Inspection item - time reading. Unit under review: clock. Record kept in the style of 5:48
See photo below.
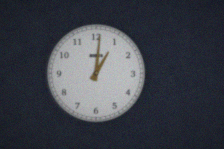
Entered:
1:01
